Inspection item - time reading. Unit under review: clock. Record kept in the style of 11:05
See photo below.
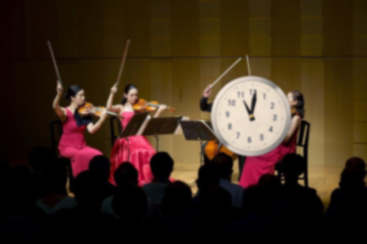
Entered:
11:01
